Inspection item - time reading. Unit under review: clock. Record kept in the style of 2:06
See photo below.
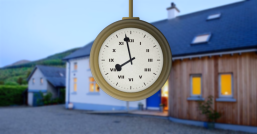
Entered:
7:58
